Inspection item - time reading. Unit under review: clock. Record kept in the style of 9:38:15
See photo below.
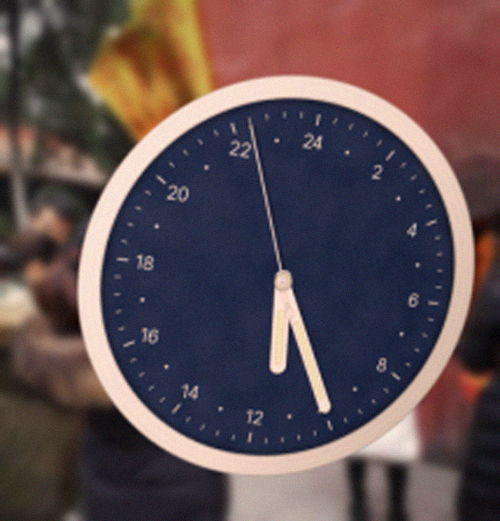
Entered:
11:24:56
